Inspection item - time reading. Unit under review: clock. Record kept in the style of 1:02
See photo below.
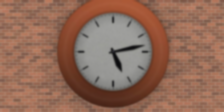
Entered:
5:13
